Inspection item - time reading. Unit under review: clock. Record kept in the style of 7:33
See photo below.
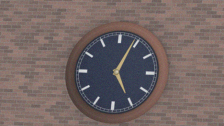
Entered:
5:04
